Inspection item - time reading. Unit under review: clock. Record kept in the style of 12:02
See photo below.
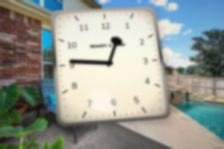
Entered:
12:46
